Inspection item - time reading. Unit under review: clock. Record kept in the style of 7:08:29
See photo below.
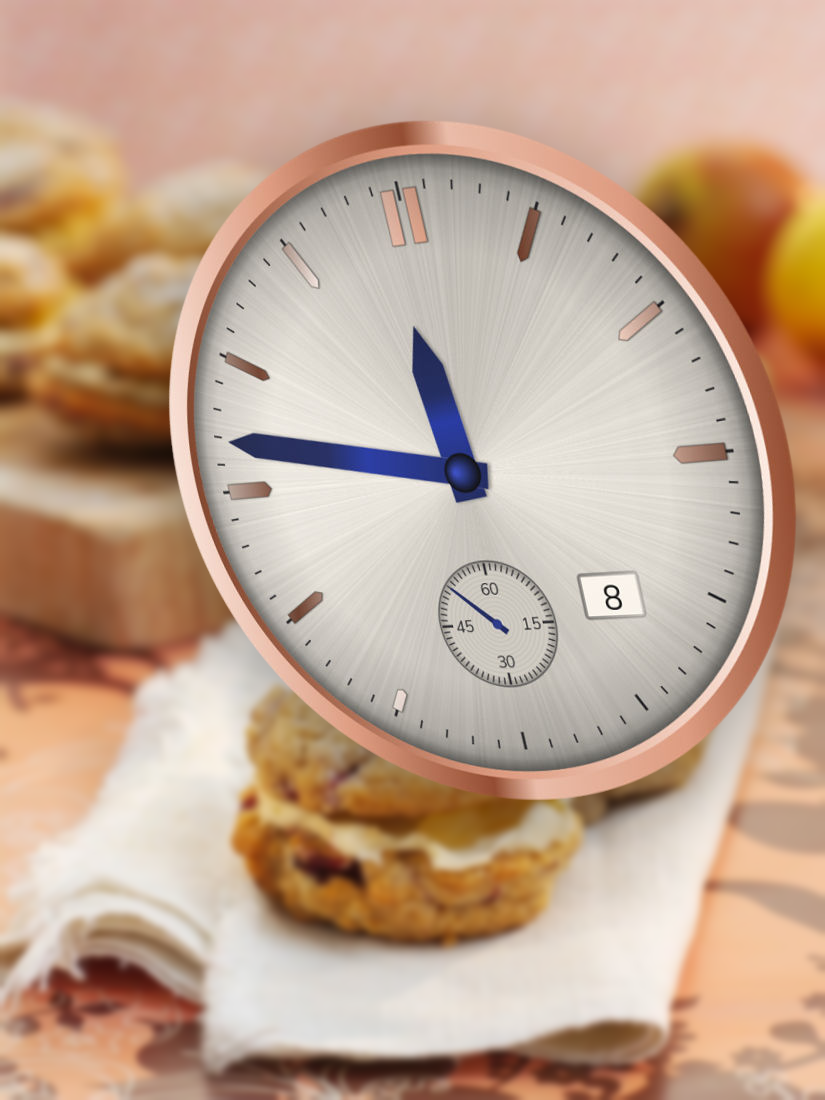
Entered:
11:46:52
